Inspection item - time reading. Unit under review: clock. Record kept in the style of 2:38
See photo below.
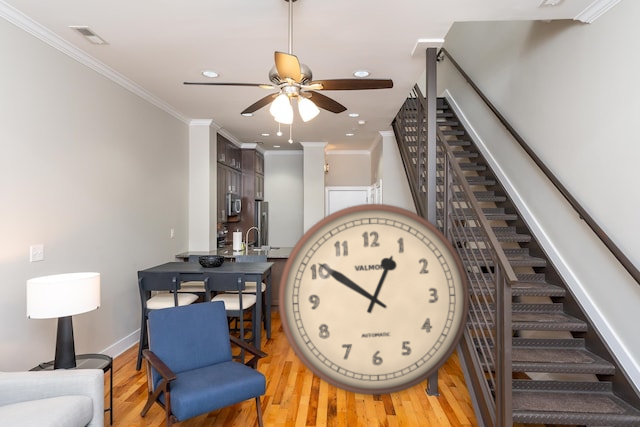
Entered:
12:51
